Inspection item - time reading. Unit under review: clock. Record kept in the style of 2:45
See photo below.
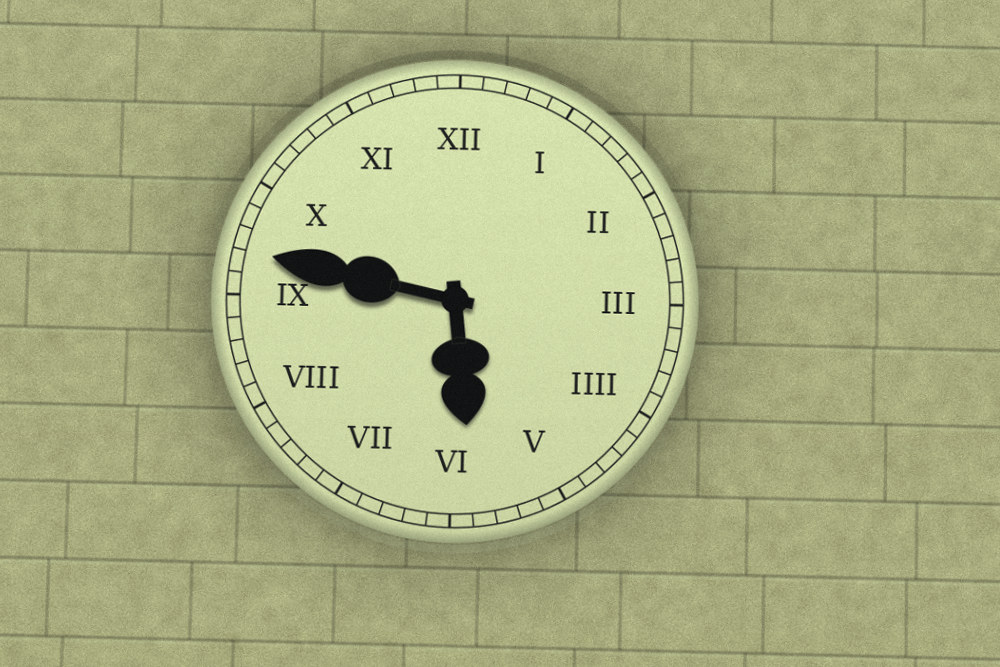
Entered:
5:47
